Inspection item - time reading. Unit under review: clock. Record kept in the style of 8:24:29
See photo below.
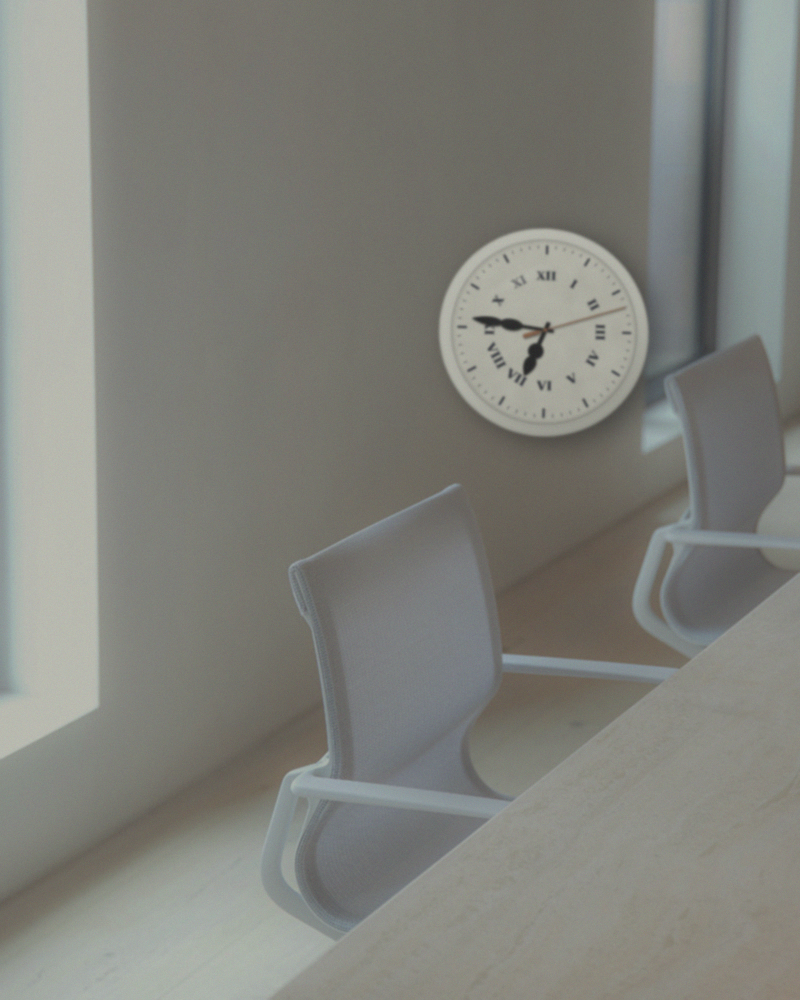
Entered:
6:46:12
